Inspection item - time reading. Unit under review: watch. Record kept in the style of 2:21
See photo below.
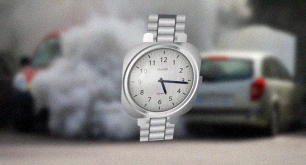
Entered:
5:16
